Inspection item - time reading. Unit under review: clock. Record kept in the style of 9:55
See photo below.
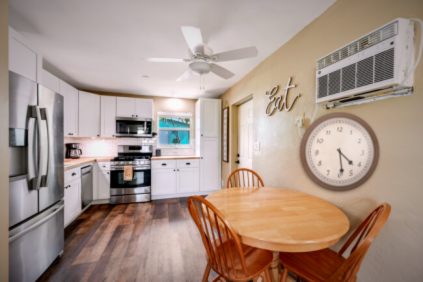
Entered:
4:29
